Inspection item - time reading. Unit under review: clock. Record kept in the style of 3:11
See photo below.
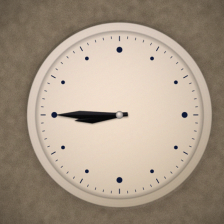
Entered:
8:45
